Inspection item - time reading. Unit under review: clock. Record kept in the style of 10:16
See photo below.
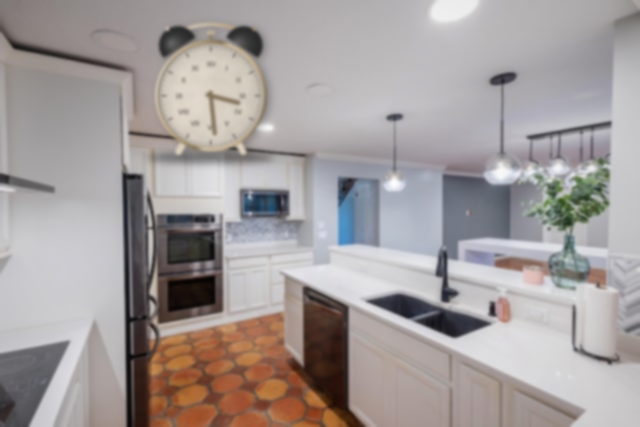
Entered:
3:29
